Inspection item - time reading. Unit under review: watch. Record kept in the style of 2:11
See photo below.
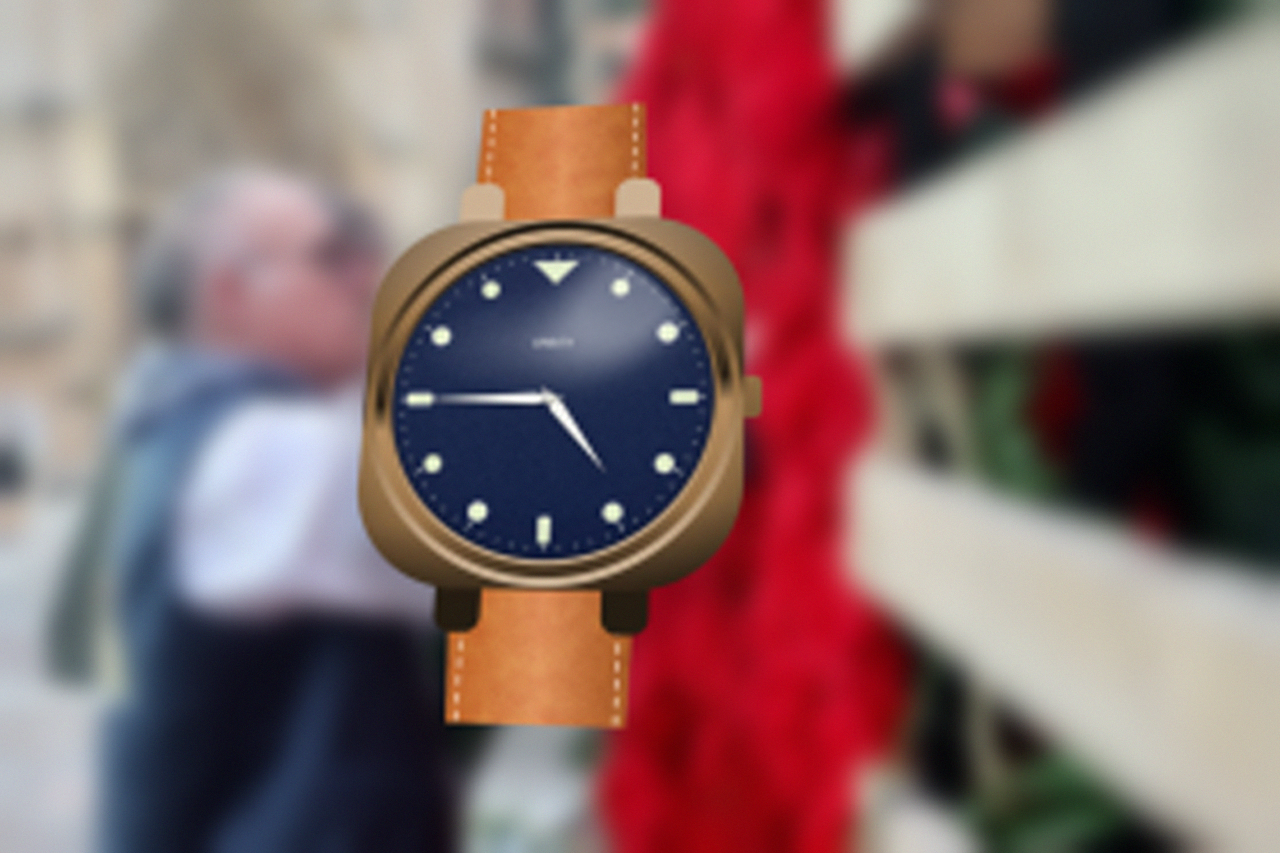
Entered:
4:45
